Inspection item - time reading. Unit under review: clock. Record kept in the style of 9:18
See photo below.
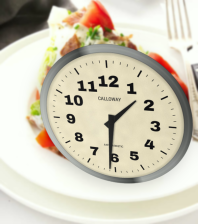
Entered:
1:31
